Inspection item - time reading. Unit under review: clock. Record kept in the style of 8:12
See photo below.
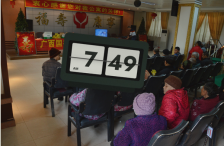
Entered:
7:49
